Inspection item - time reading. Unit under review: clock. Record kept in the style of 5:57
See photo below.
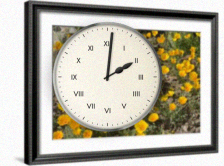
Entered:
2:01
